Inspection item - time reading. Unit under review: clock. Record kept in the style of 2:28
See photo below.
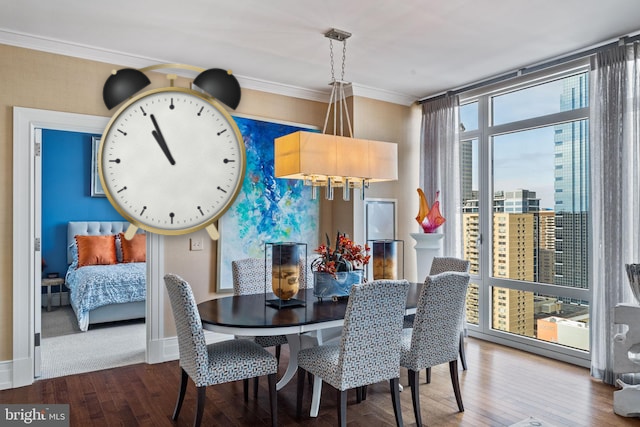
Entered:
10:56
